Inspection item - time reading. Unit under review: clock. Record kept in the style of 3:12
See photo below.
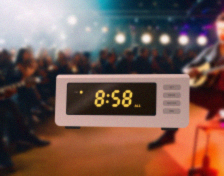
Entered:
8:58
